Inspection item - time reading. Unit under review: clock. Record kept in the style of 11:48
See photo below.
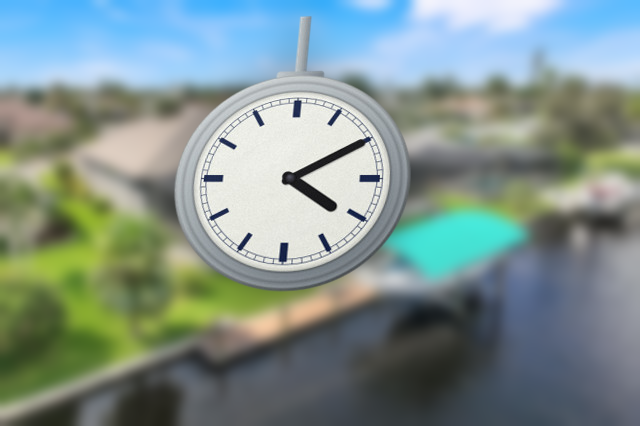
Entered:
4:10
